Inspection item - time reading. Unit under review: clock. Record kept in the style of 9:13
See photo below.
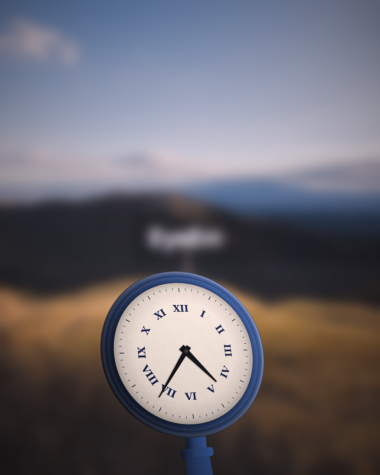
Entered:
4:36
